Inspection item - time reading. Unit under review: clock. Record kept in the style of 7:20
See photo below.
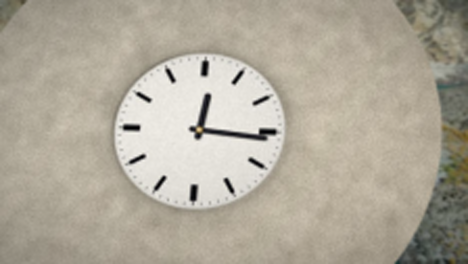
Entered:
12:16
